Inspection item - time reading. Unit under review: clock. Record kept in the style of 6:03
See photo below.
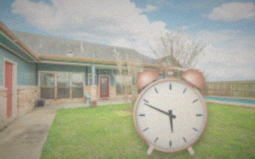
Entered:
5:49
